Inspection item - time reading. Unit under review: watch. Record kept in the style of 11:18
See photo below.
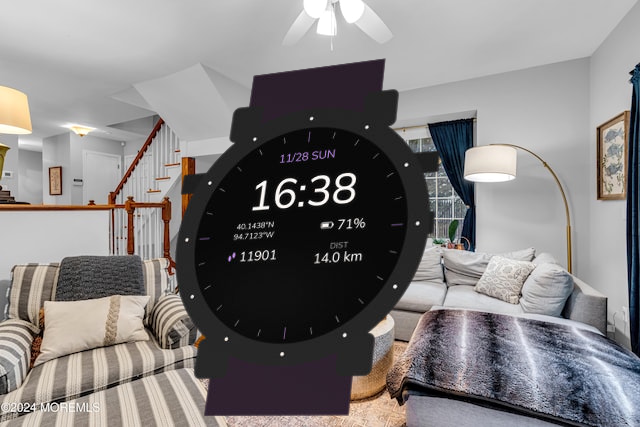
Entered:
16:38
